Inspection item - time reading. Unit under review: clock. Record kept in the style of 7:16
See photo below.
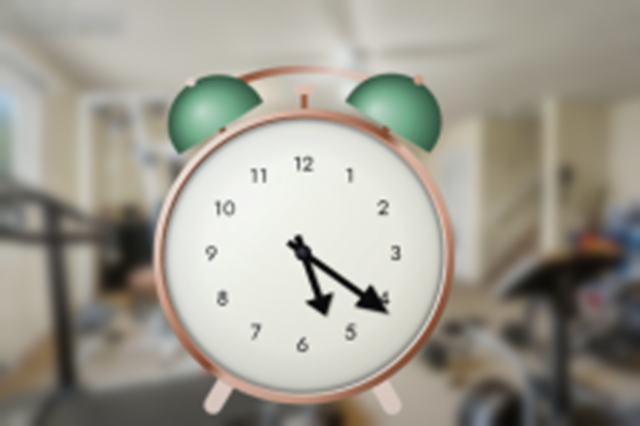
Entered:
5:21
